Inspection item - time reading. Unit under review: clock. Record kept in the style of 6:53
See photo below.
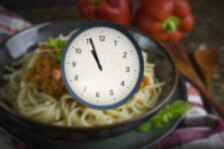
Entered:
10:56
